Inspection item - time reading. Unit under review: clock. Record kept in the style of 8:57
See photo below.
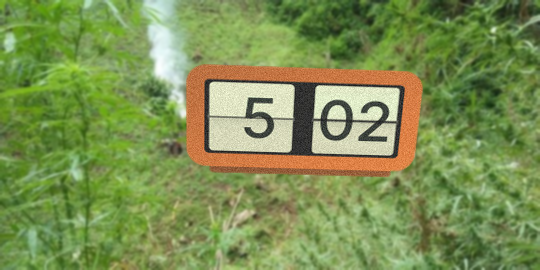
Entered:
5:02
